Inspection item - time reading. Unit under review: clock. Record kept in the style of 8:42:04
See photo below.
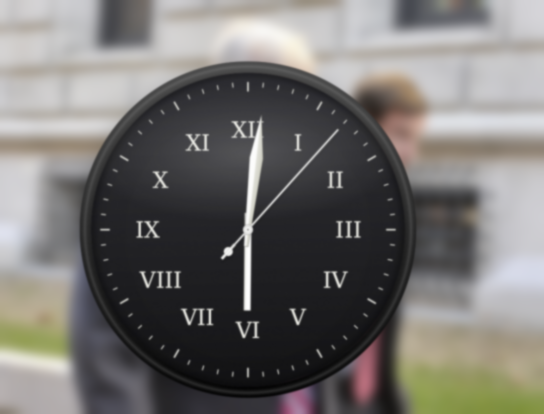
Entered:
6:01:07
